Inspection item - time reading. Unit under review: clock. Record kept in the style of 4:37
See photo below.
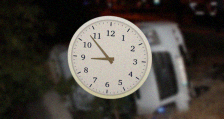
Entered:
8:53
